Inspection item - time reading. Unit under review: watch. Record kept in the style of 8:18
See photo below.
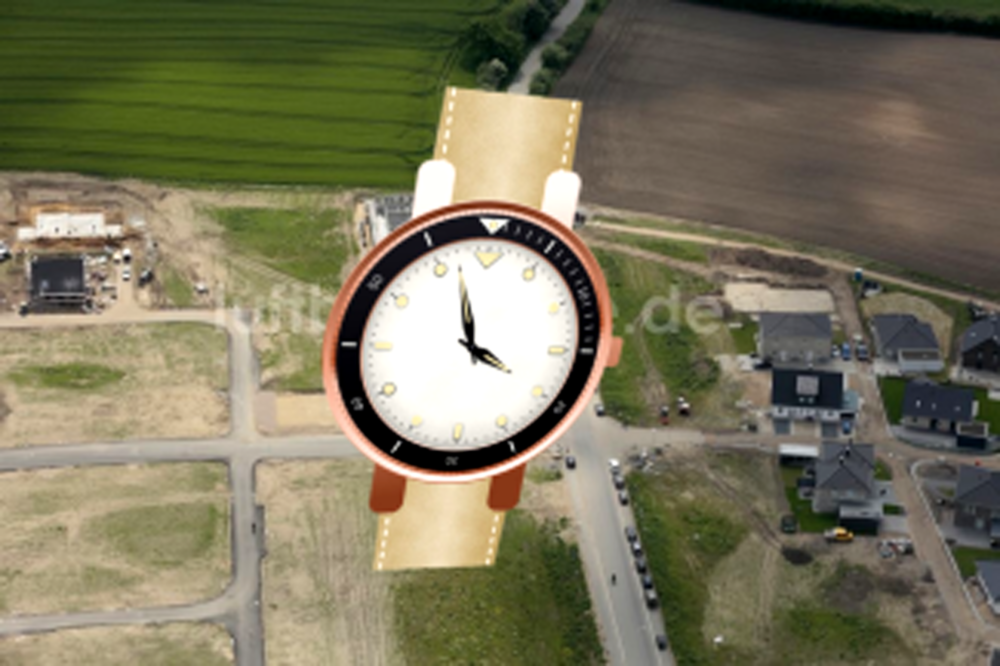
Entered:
3:57
